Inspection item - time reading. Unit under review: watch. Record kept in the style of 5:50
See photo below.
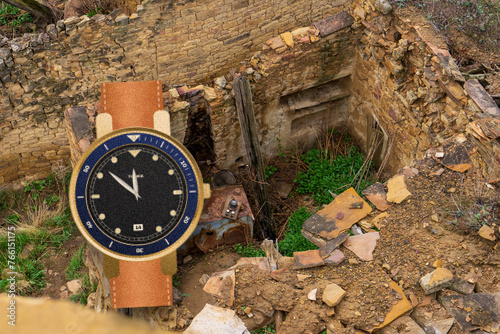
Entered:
11:52
